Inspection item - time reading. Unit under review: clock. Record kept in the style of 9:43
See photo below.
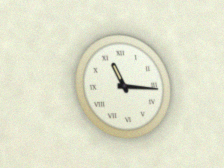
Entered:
11:16
